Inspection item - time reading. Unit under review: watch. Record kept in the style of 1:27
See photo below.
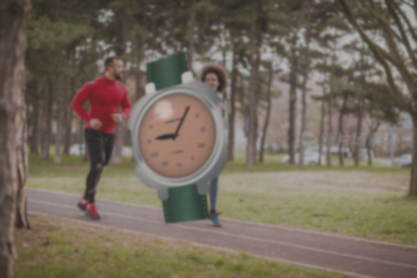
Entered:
9:06
